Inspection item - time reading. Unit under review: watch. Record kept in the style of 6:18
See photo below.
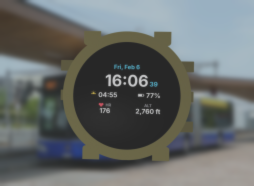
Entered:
16:06
